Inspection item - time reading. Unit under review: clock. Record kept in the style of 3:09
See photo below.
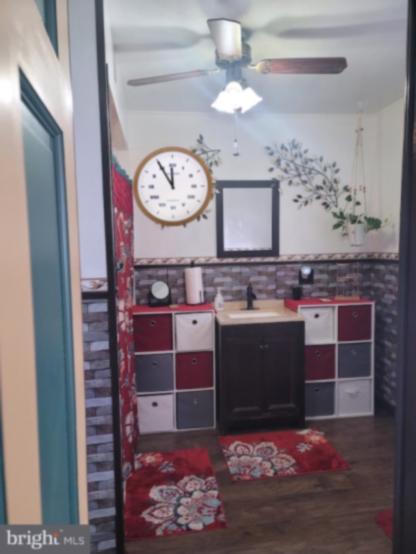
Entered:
11:55
